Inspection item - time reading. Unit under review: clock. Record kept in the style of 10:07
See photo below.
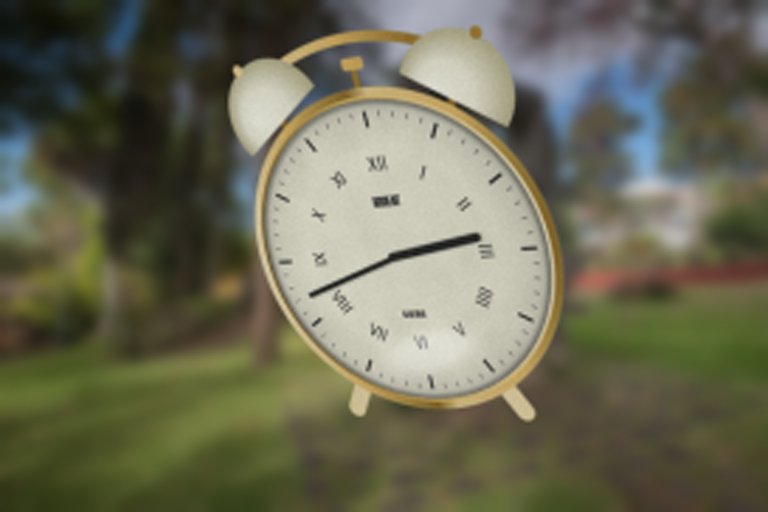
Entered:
2:42
